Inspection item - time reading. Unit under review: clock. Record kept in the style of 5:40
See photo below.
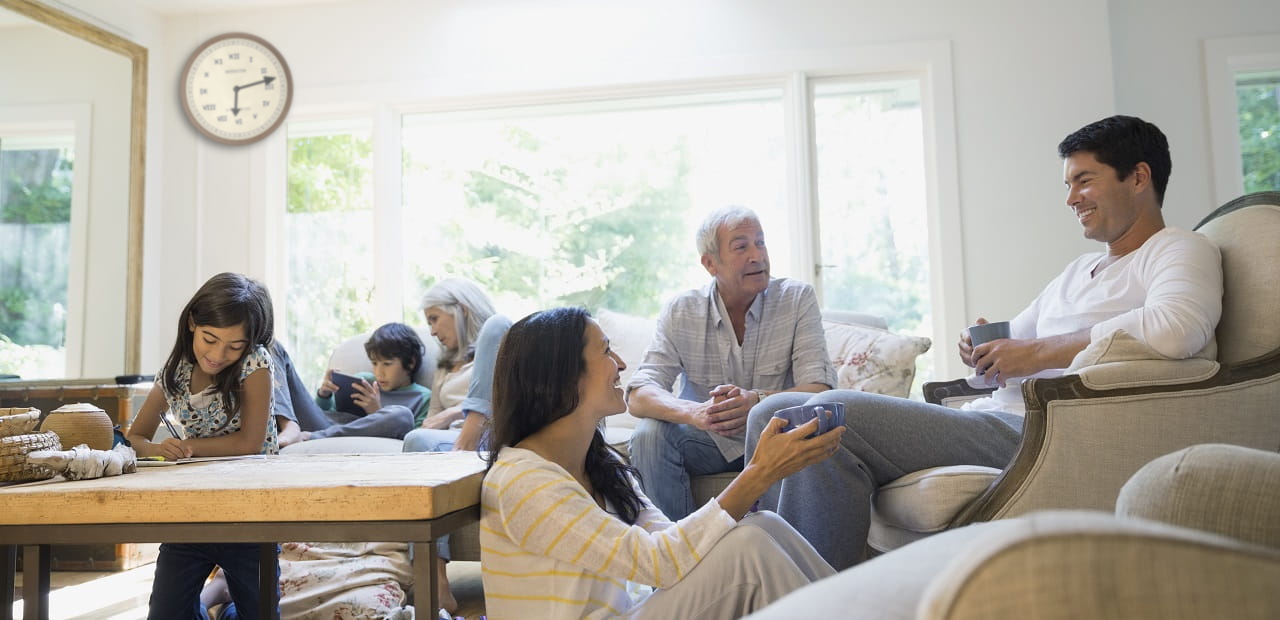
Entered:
6:13
